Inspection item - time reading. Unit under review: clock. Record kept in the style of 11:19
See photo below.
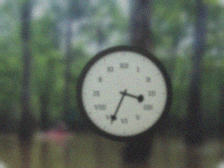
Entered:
3:34
